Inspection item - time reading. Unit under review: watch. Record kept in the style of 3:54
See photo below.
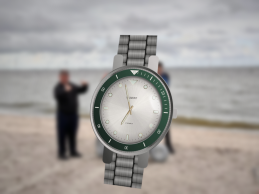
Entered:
6:57
